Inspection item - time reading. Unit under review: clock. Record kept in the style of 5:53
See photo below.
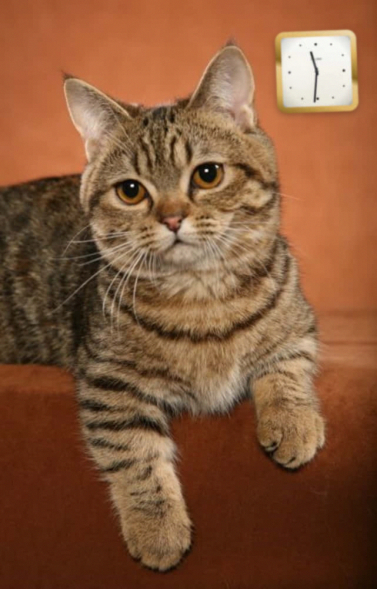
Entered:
11:31
